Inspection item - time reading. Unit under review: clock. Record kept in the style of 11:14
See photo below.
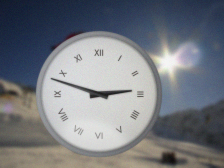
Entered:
2:48
